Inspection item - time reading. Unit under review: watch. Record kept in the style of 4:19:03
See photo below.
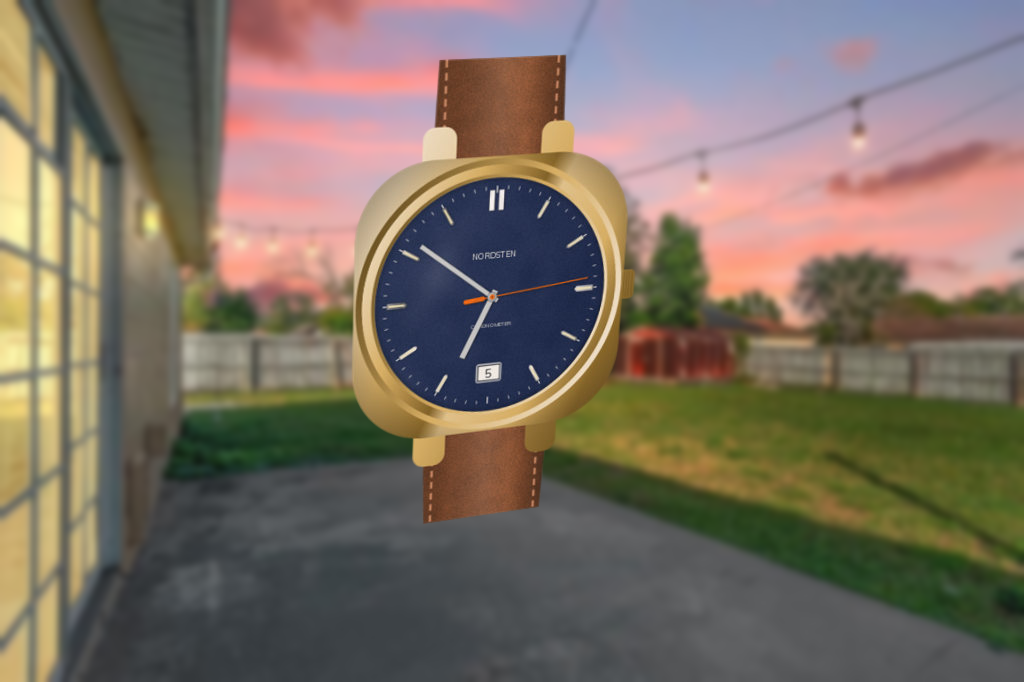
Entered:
6:51:14
